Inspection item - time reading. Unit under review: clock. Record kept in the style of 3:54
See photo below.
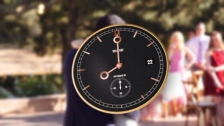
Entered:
8:00
